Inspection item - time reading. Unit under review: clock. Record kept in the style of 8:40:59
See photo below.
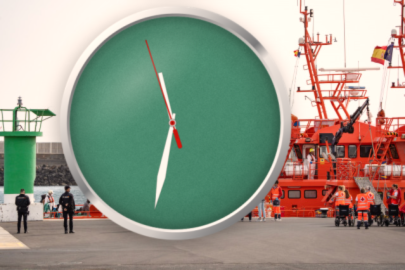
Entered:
11:31:57
